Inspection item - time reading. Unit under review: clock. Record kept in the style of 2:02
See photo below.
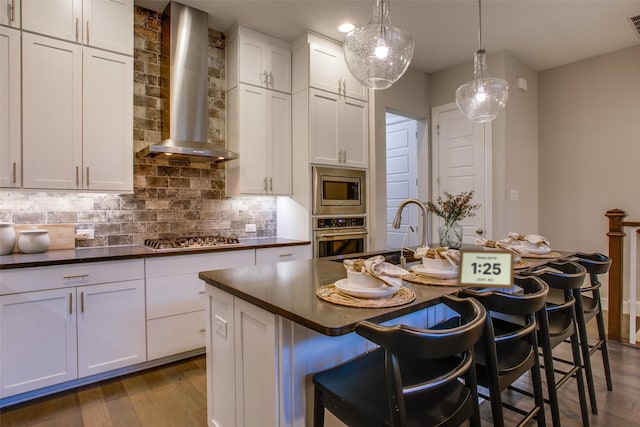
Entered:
1:25
